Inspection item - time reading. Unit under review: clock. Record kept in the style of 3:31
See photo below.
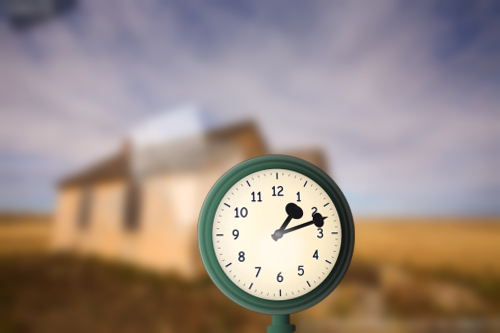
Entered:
1:12
